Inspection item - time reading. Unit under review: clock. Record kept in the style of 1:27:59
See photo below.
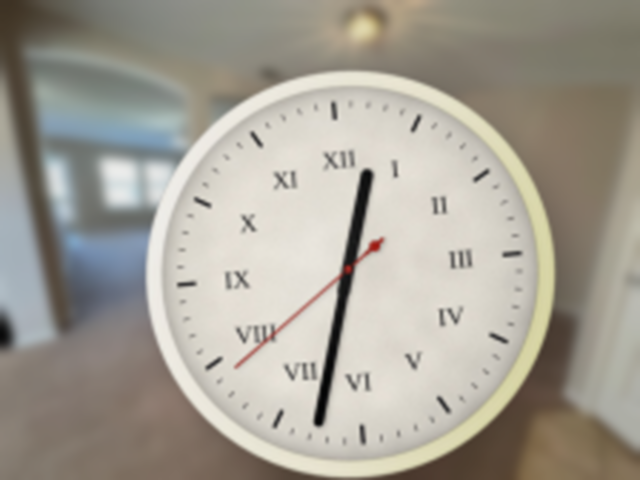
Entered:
12:32:39
